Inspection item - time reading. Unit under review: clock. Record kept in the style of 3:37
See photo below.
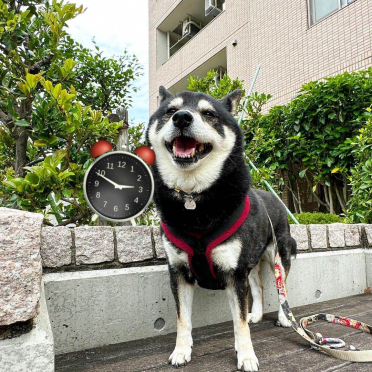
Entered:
2:49
